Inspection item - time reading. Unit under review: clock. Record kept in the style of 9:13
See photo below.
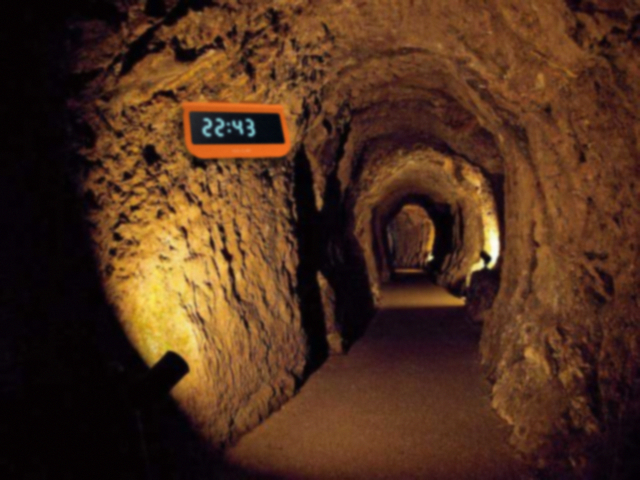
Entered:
22:43
